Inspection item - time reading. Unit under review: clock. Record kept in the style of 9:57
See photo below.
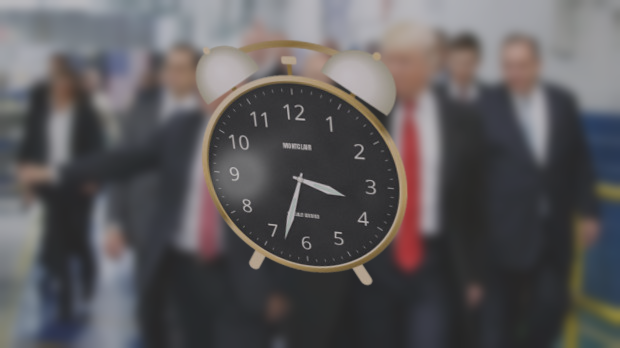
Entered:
3:33
